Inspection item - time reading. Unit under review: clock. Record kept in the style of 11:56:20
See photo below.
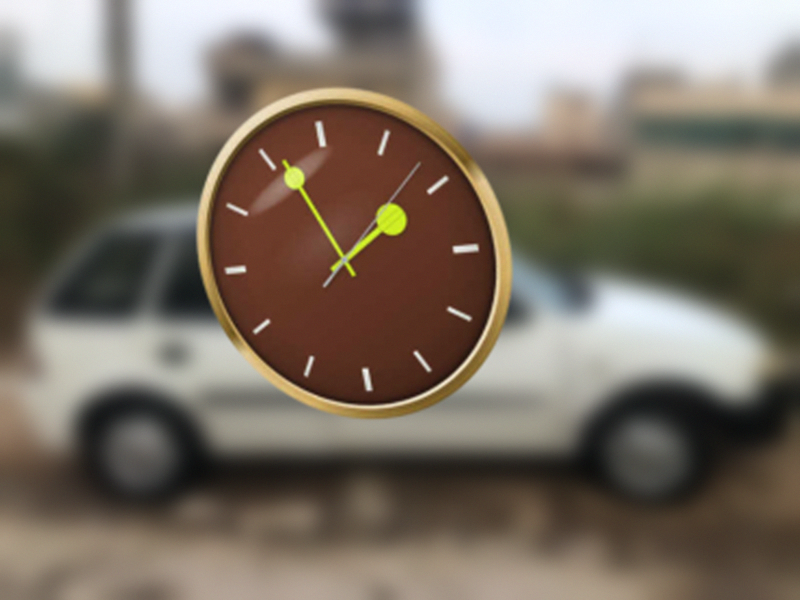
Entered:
1:56:08
